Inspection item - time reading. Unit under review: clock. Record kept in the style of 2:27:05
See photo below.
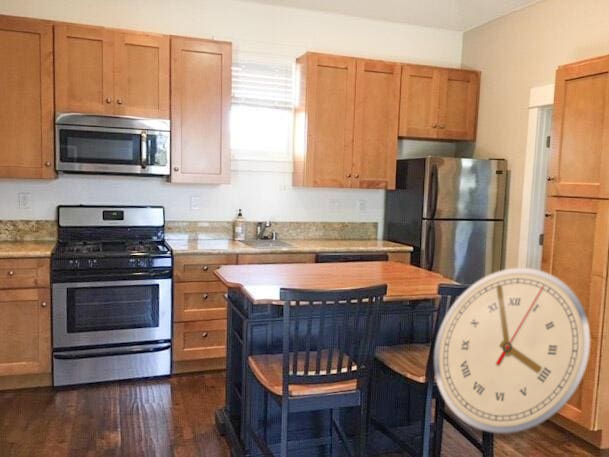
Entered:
3:57:04
